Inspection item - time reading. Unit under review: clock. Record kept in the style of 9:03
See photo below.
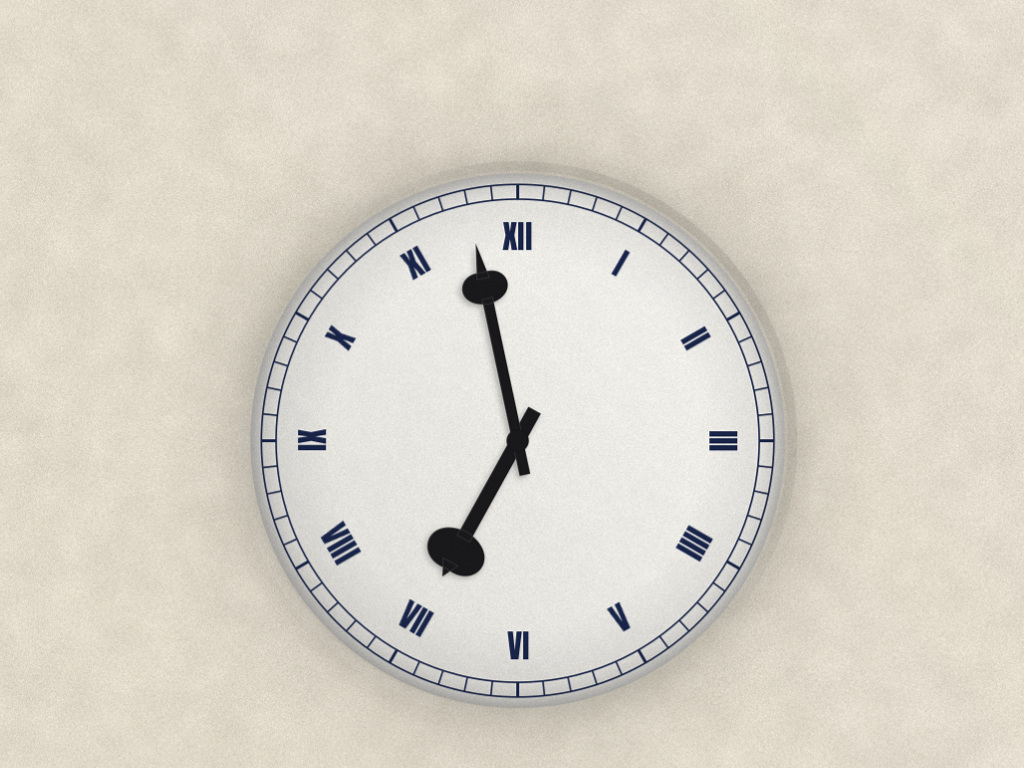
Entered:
6:58
